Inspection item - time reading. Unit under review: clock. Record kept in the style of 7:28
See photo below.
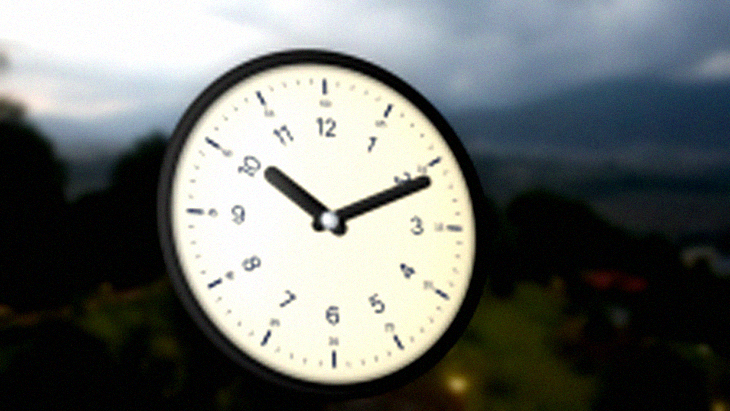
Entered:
10:11
